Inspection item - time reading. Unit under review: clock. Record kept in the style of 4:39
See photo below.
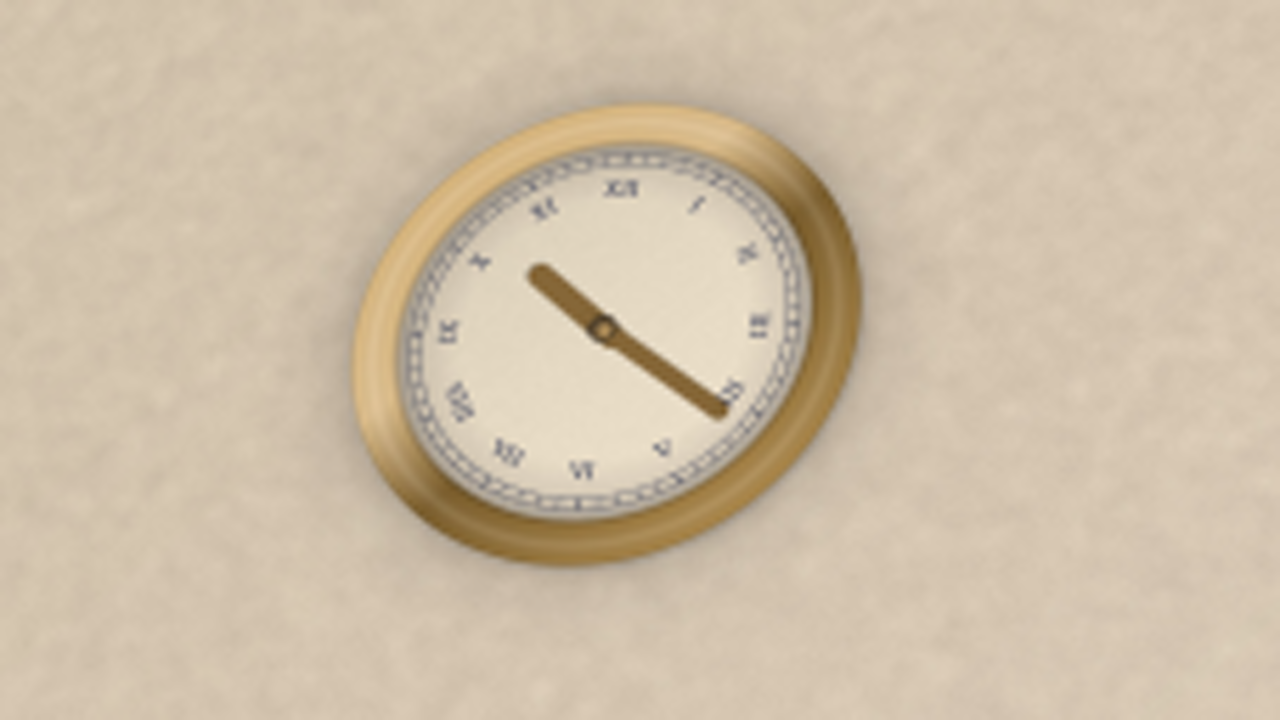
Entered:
10:21
